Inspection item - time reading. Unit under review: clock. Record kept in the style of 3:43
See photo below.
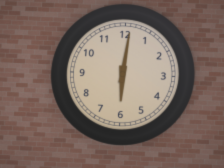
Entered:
6:01
